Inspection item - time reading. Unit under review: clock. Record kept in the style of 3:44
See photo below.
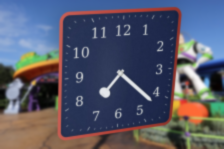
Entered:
7:22
